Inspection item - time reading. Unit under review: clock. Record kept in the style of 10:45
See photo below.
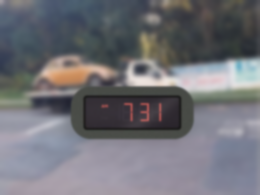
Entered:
7:31
